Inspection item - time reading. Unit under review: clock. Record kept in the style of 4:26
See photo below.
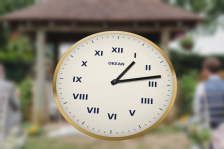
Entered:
1:13
